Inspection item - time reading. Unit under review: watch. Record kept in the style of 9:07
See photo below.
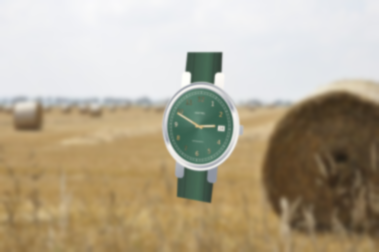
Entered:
2:49
